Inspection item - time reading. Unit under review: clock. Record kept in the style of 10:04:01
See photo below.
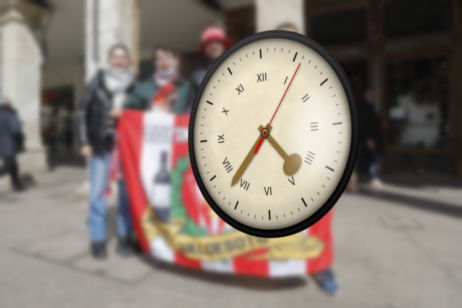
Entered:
4:37:06
